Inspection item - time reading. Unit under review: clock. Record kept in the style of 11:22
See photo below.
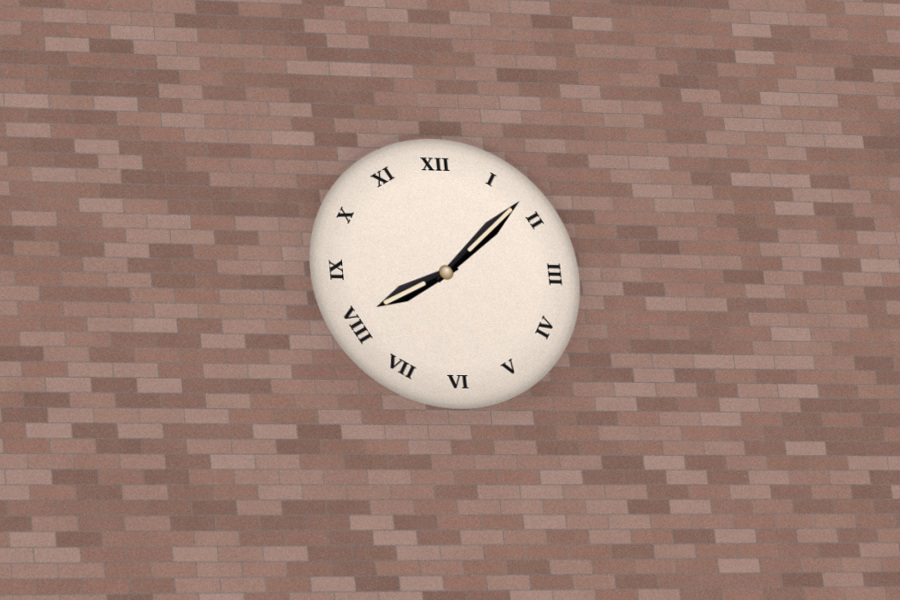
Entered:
8:08
